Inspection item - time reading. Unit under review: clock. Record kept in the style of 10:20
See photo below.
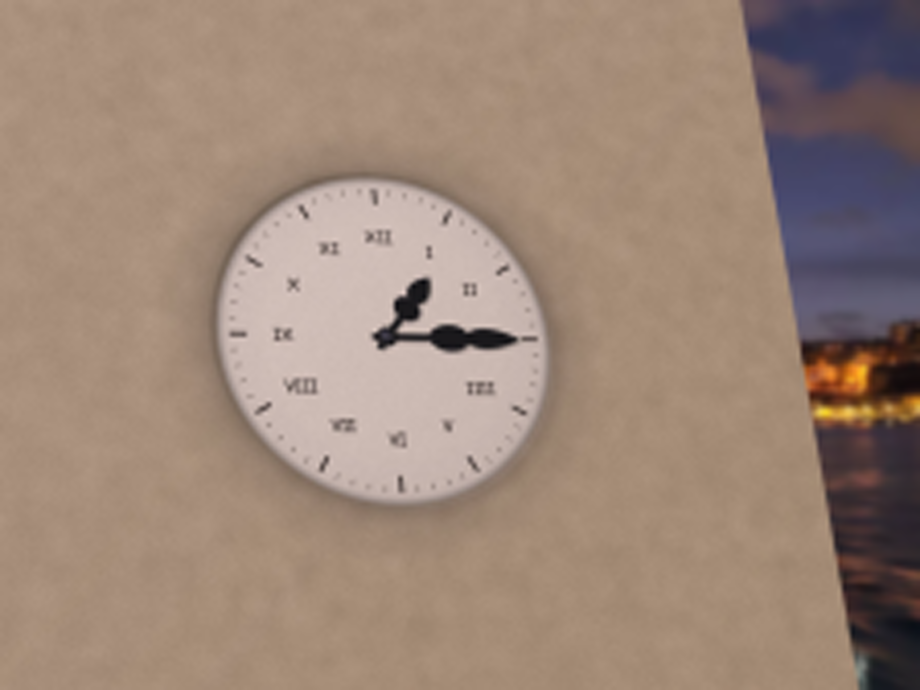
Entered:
1:15
